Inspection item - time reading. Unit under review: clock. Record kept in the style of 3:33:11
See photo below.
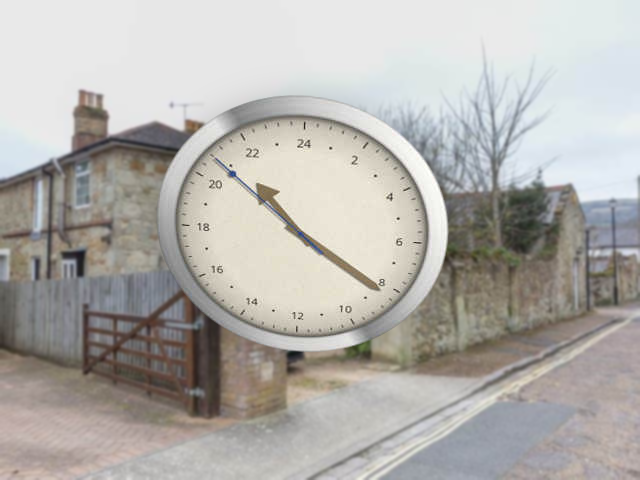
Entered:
21:20:52
